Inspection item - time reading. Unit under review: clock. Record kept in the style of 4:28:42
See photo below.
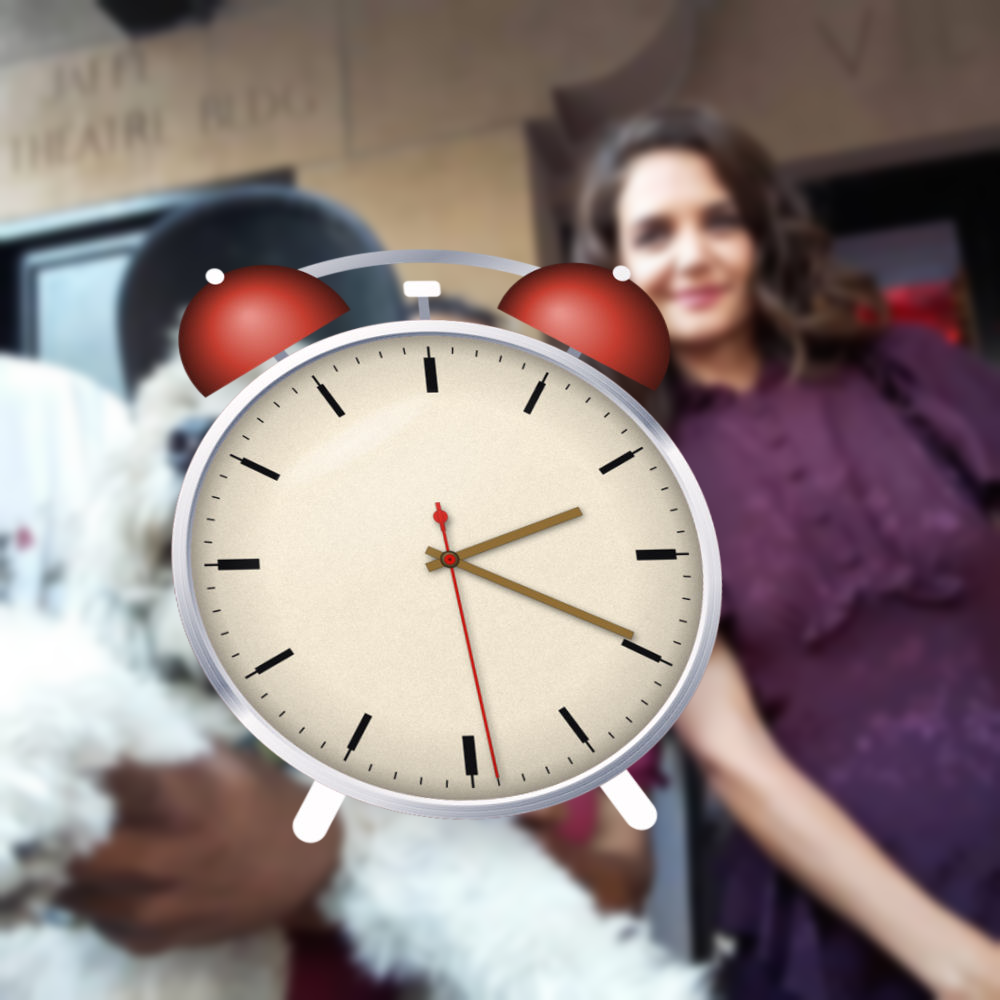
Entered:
2:19:29
